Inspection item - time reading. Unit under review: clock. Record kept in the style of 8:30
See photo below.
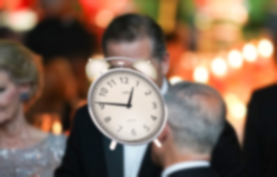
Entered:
12:46
